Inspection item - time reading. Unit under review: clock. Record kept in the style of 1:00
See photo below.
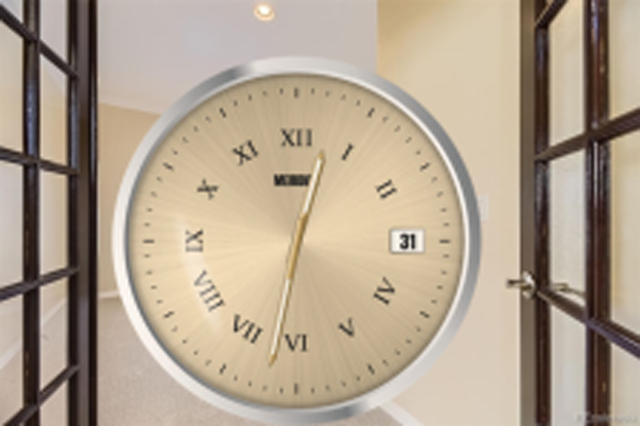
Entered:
12:32
